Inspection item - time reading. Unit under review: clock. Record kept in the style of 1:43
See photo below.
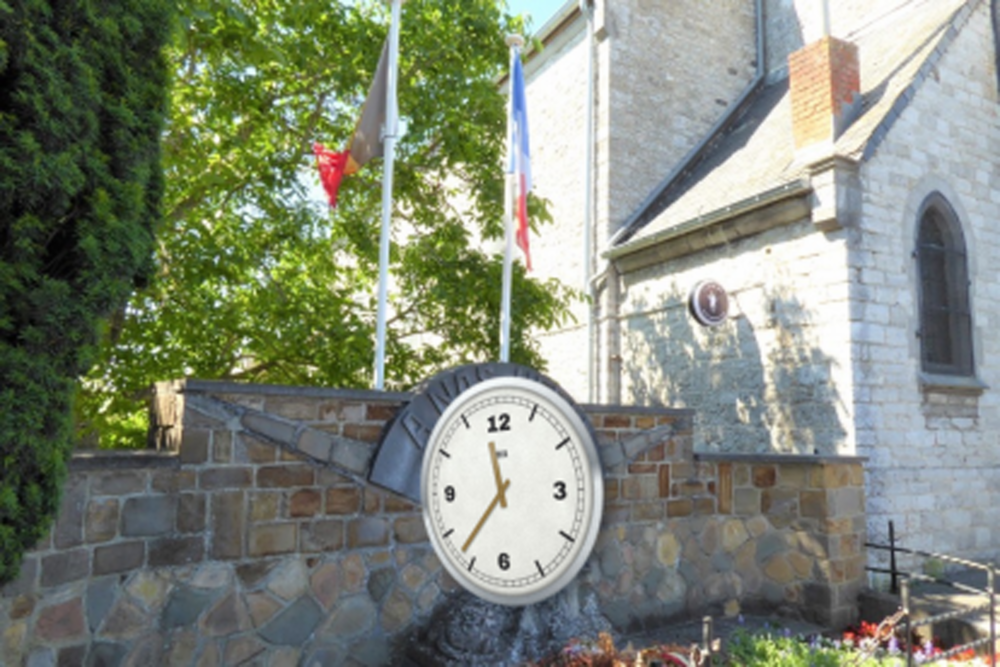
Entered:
11:37
